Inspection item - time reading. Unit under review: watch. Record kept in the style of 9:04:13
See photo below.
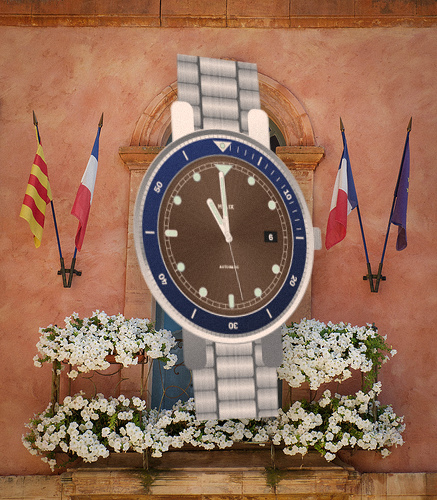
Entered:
10:59:28
